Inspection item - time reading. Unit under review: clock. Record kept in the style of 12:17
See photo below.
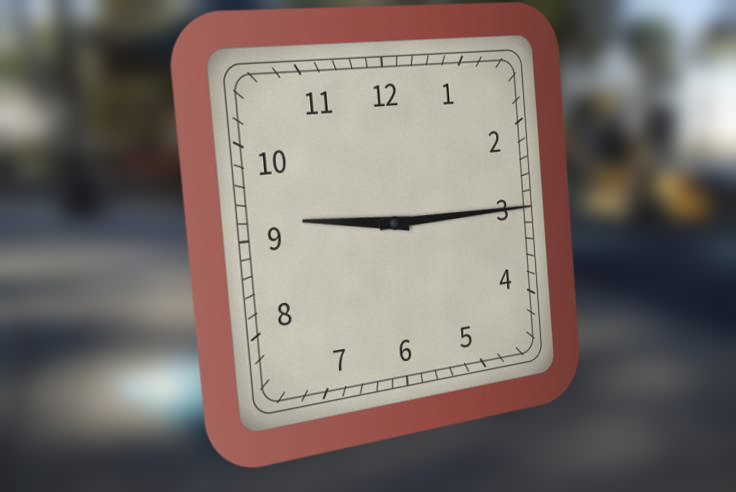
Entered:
9:15
